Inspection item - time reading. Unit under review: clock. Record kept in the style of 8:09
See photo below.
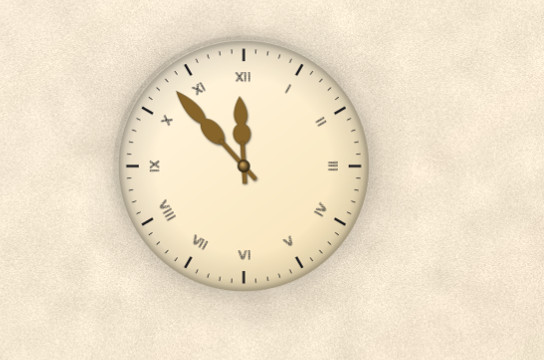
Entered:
11:53
